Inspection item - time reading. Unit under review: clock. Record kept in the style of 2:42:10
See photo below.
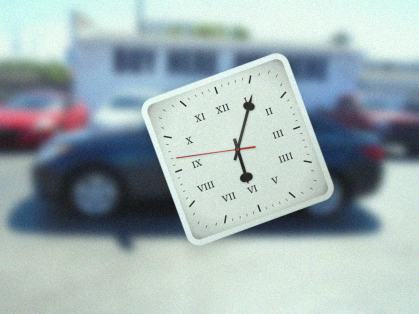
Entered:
6:05:47
